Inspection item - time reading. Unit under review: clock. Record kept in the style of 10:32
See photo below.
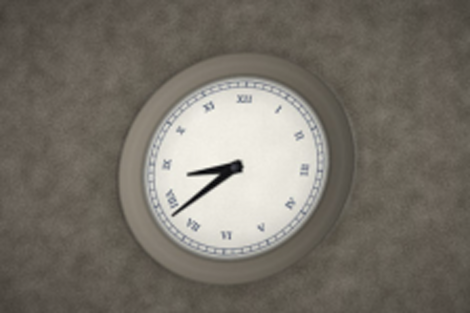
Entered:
8:38
